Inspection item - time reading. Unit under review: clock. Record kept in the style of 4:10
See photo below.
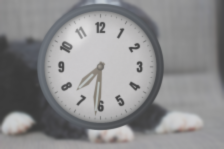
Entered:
7:31
